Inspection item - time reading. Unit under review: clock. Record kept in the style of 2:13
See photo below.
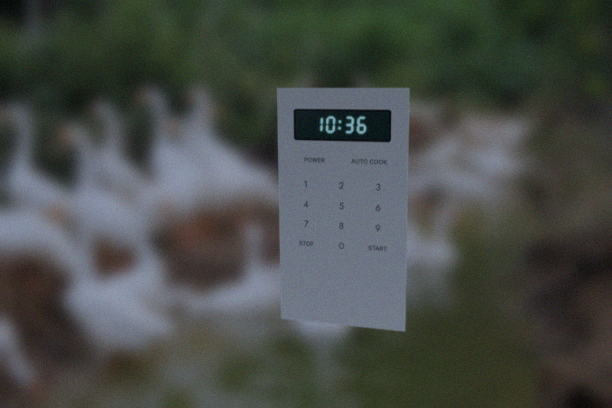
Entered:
10:36
